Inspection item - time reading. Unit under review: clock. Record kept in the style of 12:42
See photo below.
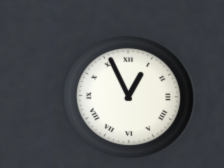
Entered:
12:56
